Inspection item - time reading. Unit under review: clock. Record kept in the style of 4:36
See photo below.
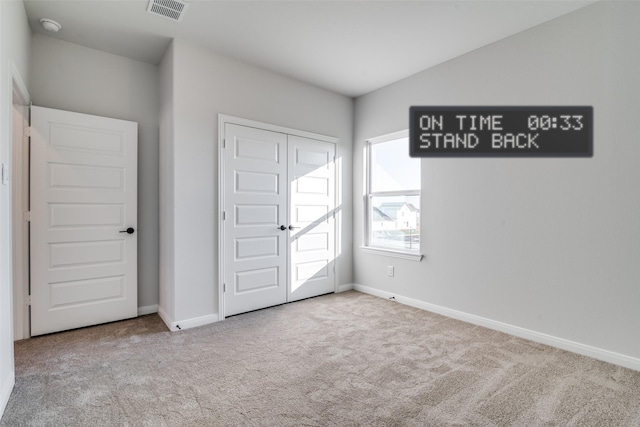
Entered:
0:33
